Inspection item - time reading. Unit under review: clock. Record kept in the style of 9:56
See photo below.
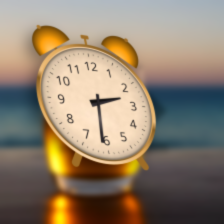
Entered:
2:31
